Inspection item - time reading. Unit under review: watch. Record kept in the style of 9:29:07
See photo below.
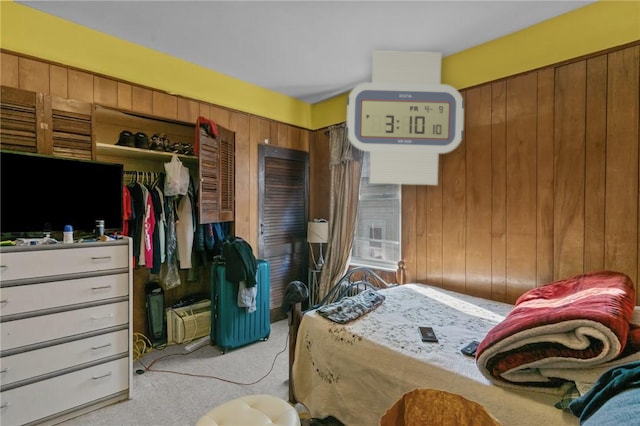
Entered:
3:10:10
